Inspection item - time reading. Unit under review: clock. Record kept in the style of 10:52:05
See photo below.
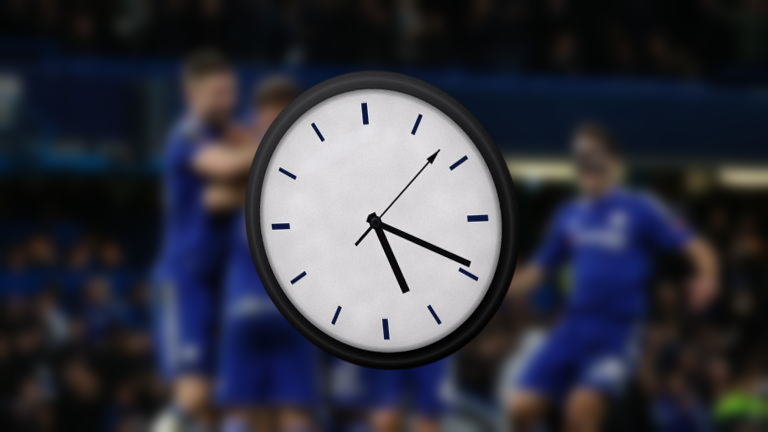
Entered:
5:19:08
